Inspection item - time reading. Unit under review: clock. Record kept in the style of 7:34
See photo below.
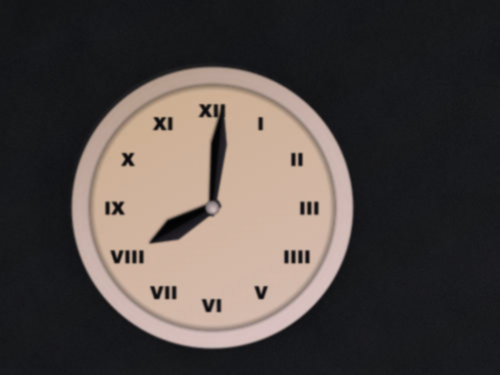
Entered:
8:01
